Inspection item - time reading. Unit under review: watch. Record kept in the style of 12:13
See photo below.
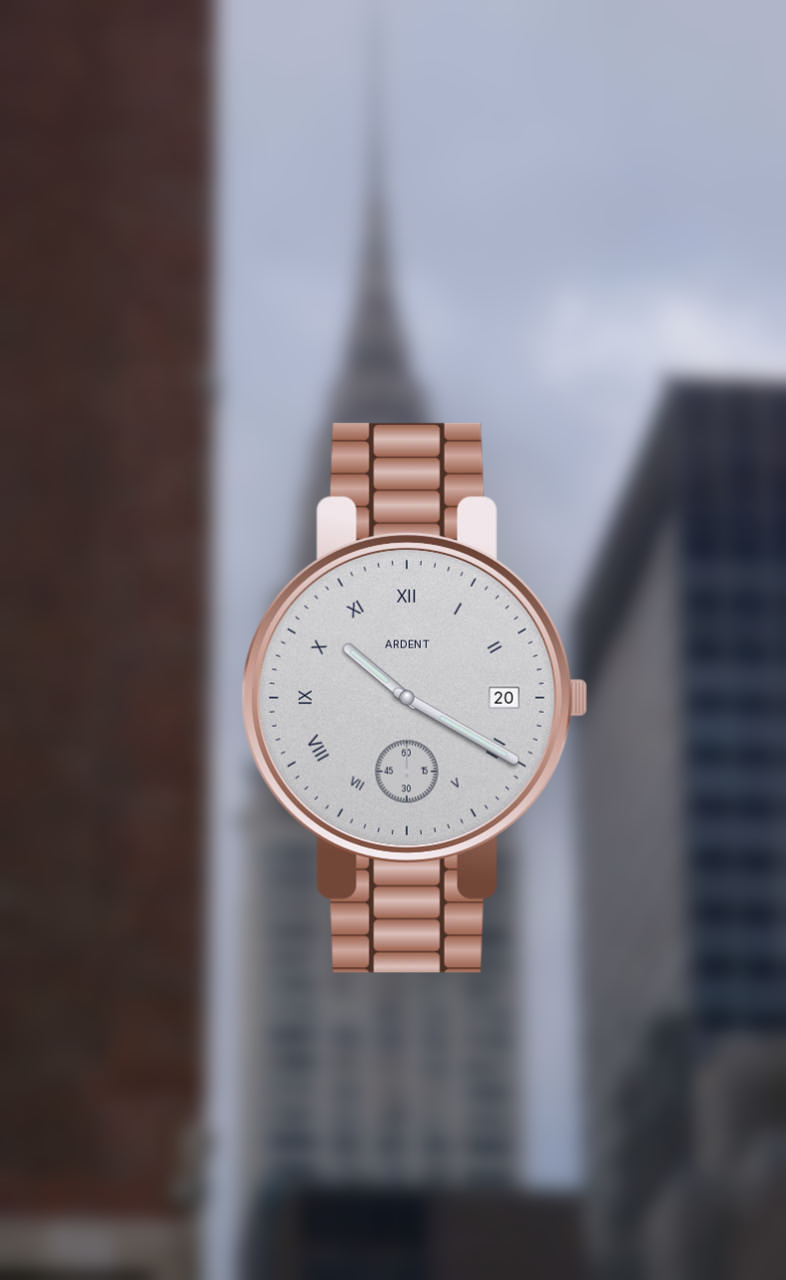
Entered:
10:20
